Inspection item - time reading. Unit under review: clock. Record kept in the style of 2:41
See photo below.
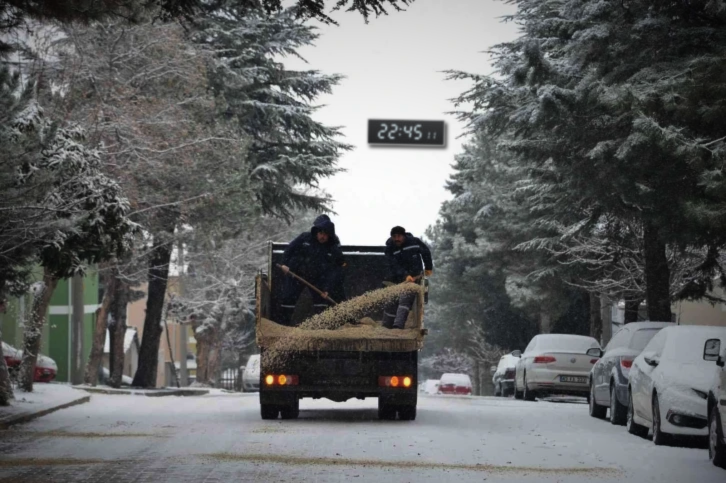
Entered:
22:45
